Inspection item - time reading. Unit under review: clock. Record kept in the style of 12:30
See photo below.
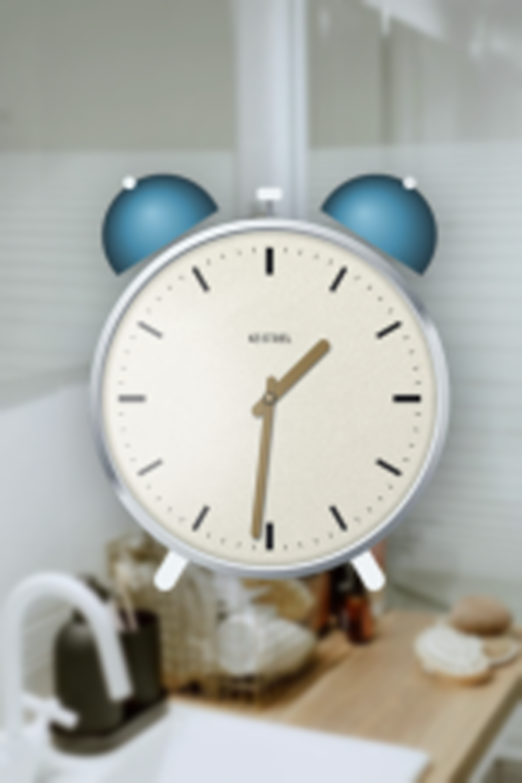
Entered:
1:31
